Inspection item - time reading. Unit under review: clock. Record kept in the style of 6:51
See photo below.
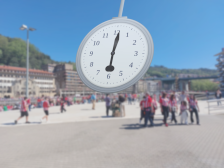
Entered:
6:01
